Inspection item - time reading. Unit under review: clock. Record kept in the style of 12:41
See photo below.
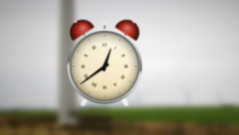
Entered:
12:39
